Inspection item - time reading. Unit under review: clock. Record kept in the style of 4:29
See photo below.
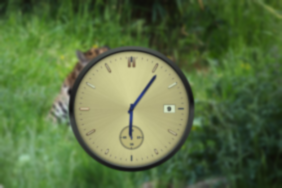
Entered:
6:06
